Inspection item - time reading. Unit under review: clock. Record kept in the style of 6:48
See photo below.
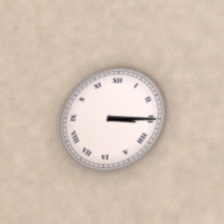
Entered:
3:15
